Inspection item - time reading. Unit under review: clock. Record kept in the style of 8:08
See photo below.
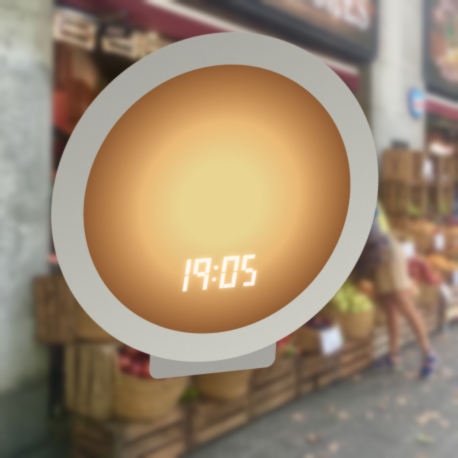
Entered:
19:05
